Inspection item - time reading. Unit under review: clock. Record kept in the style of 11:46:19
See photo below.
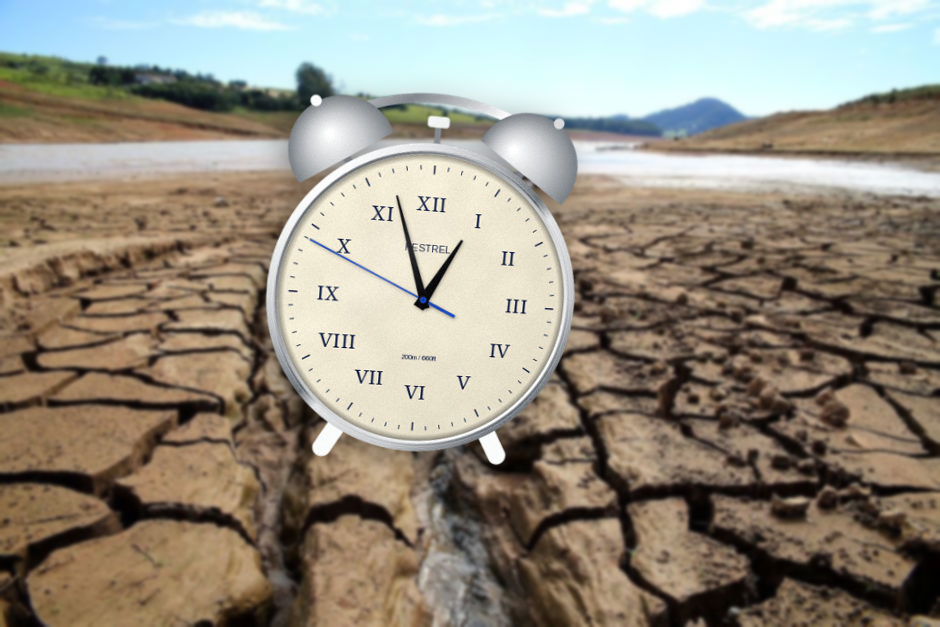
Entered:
12:56:49
